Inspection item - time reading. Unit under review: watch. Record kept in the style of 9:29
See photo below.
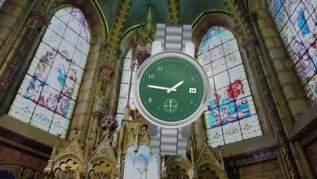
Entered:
1:46
